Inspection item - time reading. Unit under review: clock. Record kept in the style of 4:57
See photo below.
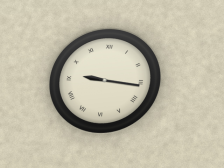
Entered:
9:16
